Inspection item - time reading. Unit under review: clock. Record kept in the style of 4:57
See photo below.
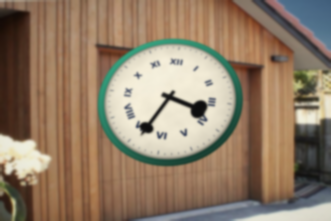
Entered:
3:34
